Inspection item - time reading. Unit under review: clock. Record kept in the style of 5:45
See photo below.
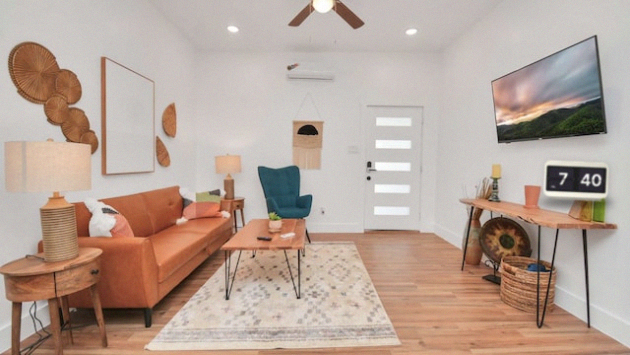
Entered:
7:40
